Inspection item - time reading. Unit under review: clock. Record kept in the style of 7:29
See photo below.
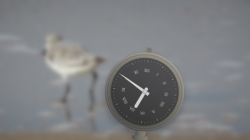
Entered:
6:50
